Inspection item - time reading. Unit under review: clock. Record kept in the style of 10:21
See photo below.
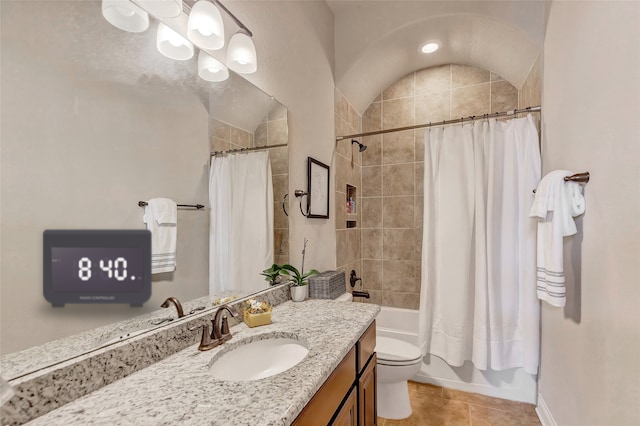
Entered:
8:40
